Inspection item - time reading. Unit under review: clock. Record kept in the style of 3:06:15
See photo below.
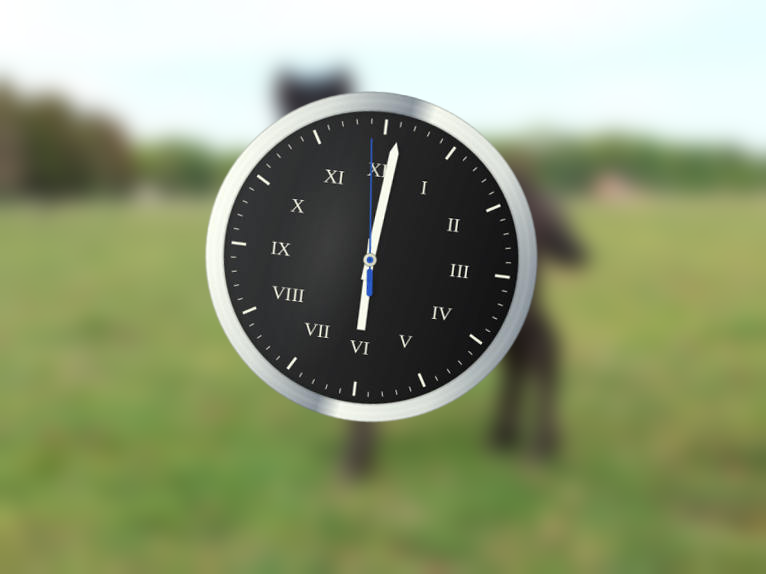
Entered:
6:00:59
